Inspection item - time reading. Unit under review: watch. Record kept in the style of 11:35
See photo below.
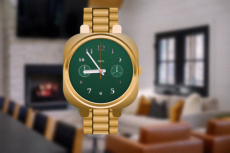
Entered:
8:54
